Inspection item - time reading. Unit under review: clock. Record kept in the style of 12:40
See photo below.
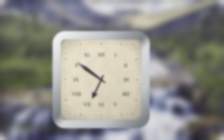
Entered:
6:51
